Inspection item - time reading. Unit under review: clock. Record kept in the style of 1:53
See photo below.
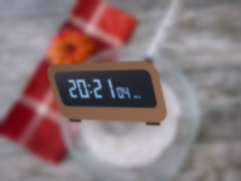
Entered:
20:21
